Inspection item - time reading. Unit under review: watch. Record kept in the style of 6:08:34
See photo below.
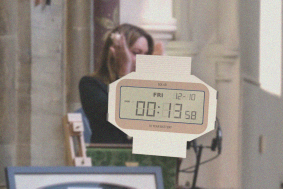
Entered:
0:13:58
